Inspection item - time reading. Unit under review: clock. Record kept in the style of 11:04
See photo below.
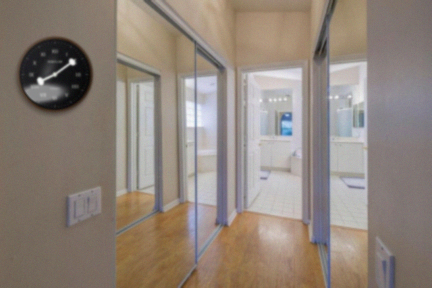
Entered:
8:09
